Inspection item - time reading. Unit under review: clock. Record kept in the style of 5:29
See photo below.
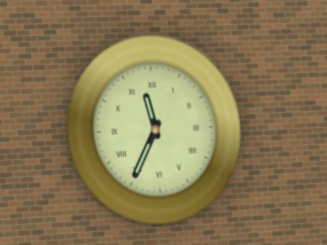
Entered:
11:35
